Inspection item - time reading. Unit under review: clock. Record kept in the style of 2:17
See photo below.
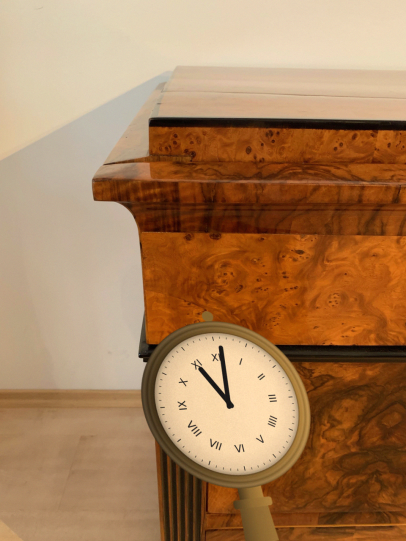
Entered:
11:01
